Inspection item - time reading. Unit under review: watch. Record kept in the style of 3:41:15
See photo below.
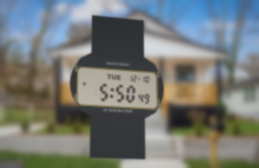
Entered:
5:50:49
